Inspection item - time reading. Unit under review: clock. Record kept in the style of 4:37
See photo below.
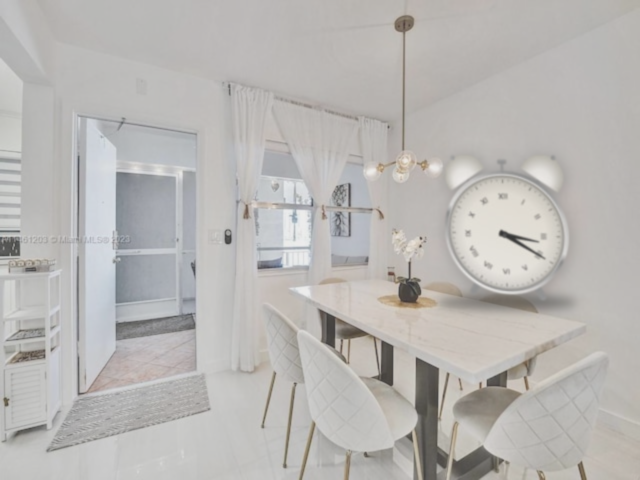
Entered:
3:20
